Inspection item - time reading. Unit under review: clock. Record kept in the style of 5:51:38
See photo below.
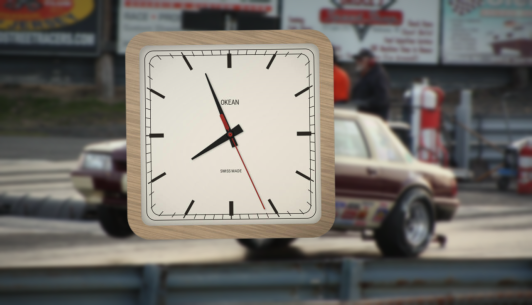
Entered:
7:56:26
